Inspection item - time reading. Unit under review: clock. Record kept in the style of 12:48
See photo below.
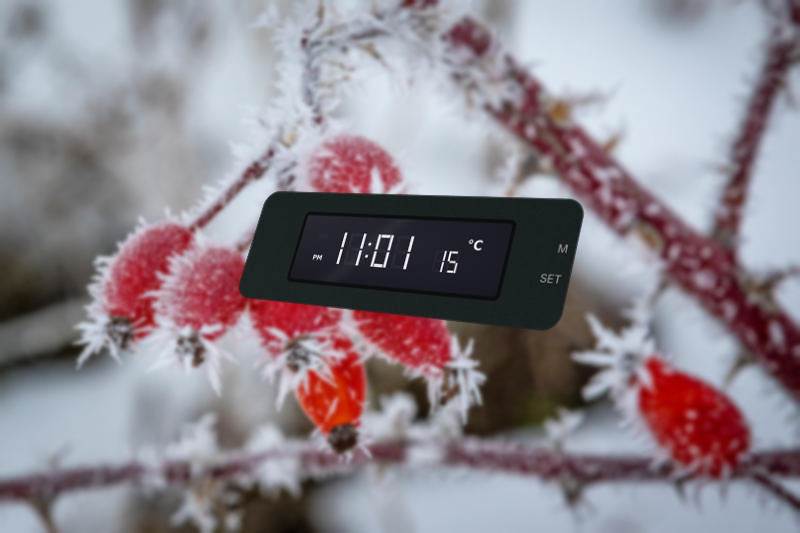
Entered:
11:01
